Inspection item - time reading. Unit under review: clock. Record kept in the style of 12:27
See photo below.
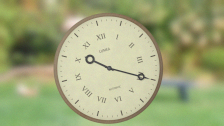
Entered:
10:20
